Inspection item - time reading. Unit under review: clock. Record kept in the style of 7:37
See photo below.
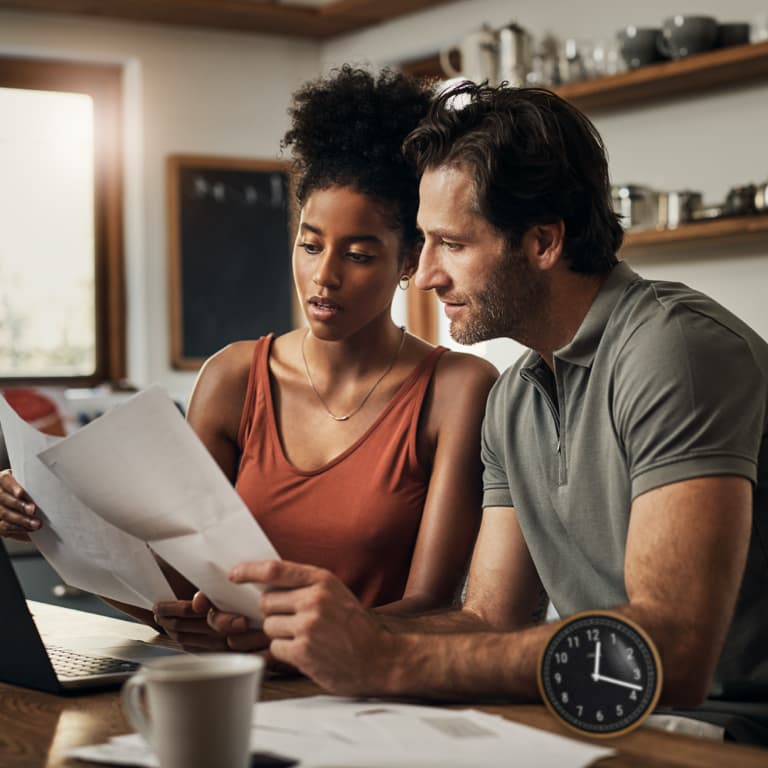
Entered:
12:18
